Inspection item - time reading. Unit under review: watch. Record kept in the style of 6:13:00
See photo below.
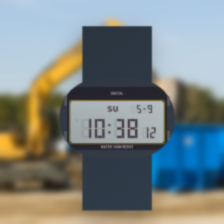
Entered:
10:38:12
